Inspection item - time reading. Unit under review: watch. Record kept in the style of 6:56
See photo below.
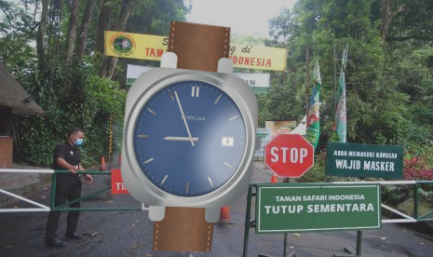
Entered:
8:56
